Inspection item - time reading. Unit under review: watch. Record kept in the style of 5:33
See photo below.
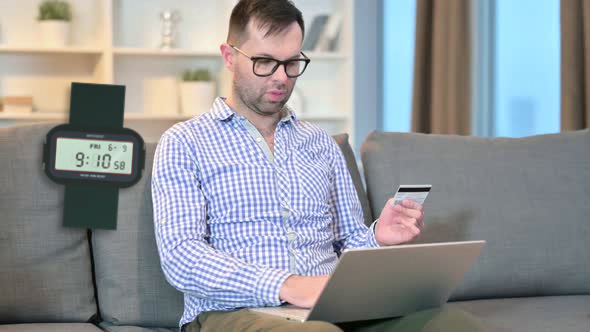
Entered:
9:10
